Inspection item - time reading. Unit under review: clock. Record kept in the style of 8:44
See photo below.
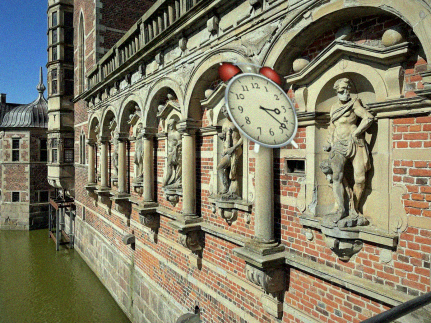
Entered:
3:23
